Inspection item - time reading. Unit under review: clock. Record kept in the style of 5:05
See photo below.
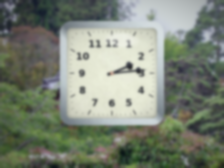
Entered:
2:14
